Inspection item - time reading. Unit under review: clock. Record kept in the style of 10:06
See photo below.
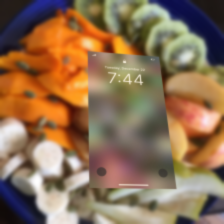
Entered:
7:44
